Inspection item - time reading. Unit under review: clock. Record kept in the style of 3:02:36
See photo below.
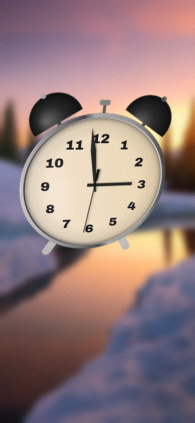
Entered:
2:58:31
